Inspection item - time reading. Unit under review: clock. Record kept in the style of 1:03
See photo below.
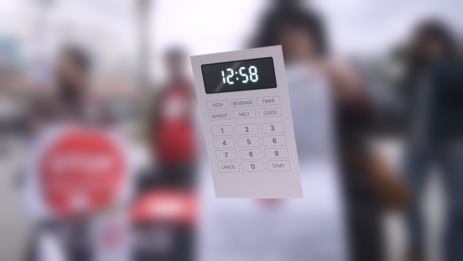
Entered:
12:58
